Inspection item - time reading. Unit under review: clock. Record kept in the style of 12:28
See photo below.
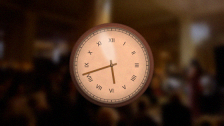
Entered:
5:42
